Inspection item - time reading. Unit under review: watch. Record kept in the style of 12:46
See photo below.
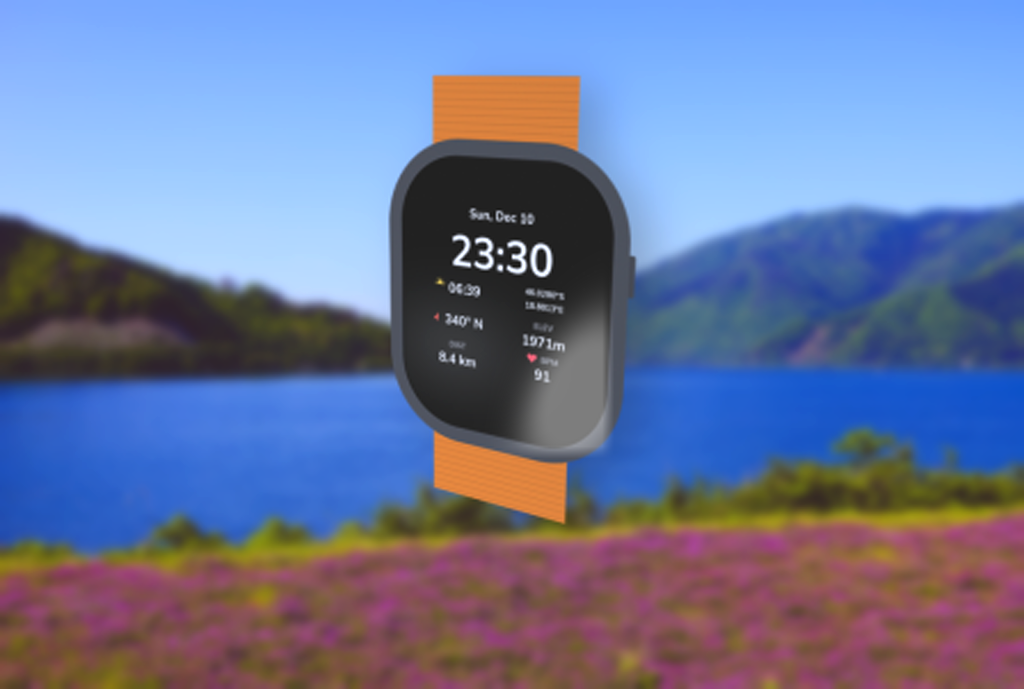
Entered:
23:30
